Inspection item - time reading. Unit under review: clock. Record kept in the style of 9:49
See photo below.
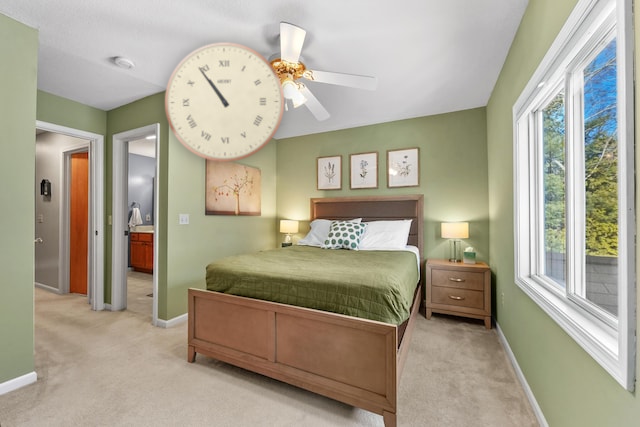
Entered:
10:54
